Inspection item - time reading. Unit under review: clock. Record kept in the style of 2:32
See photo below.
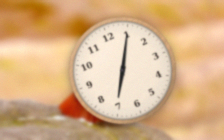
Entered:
7:05
